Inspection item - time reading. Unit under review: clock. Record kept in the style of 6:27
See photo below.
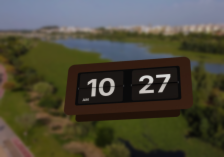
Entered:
10:27
